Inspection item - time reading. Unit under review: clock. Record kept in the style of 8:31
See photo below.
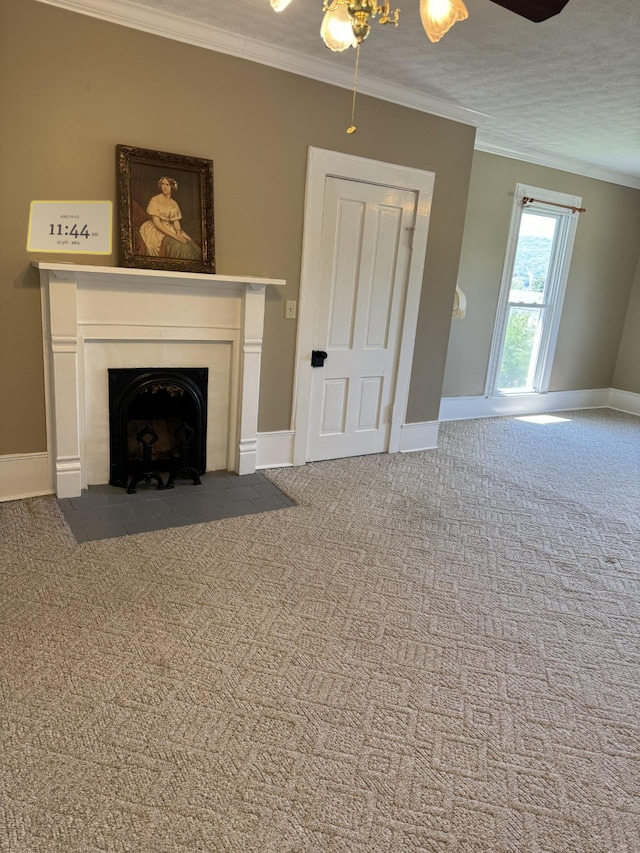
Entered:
11:44
